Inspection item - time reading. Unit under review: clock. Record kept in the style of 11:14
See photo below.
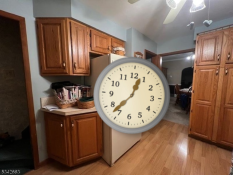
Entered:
12:37
